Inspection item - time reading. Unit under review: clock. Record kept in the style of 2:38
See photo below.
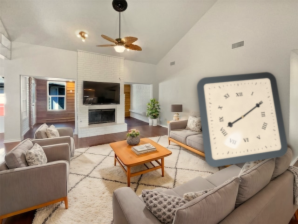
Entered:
8:10
